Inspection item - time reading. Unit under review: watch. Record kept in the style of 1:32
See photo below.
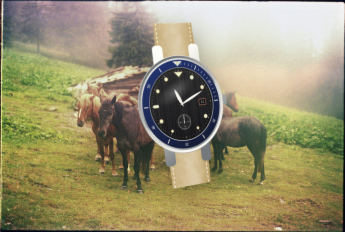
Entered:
11:11
